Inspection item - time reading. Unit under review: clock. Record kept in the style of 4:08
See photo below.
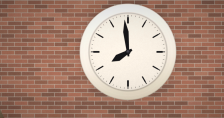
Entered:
7:59
